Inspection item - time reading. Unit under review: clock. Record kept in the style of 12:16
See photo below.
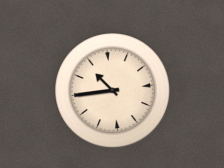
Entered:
10:45
